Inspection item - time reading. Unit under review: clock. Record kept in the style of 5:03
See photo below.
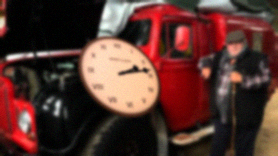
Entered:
2:13
